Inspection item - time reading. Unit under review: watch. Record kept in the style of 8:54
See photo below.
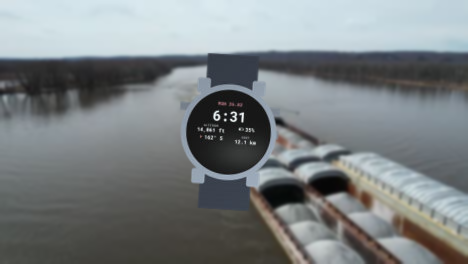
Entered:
6:31
